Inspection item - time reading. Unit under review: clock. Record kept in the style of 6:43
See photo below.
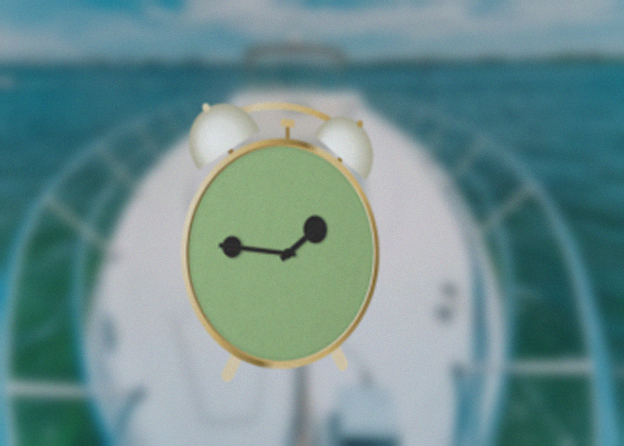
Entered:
1:46
